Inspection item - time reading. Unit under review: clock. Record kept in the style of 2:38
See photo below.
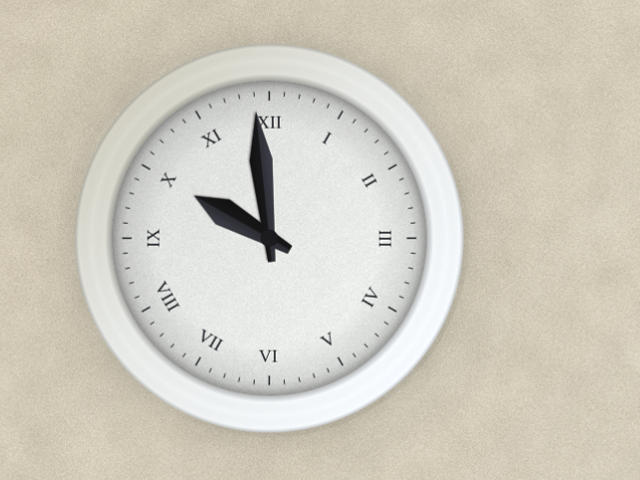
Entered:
9:59
